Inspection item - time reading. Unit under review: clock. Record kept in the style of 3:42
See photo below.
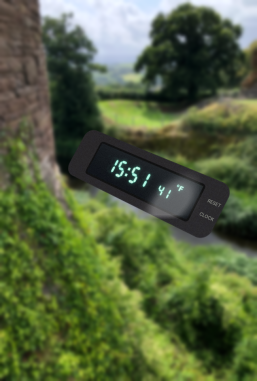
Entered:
15:51
